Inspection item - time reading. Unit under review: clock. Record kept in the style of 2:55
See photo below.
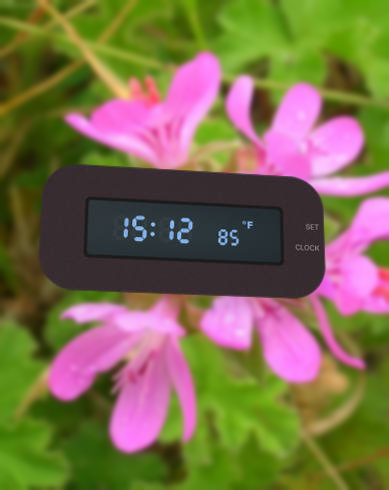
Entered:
15:12
